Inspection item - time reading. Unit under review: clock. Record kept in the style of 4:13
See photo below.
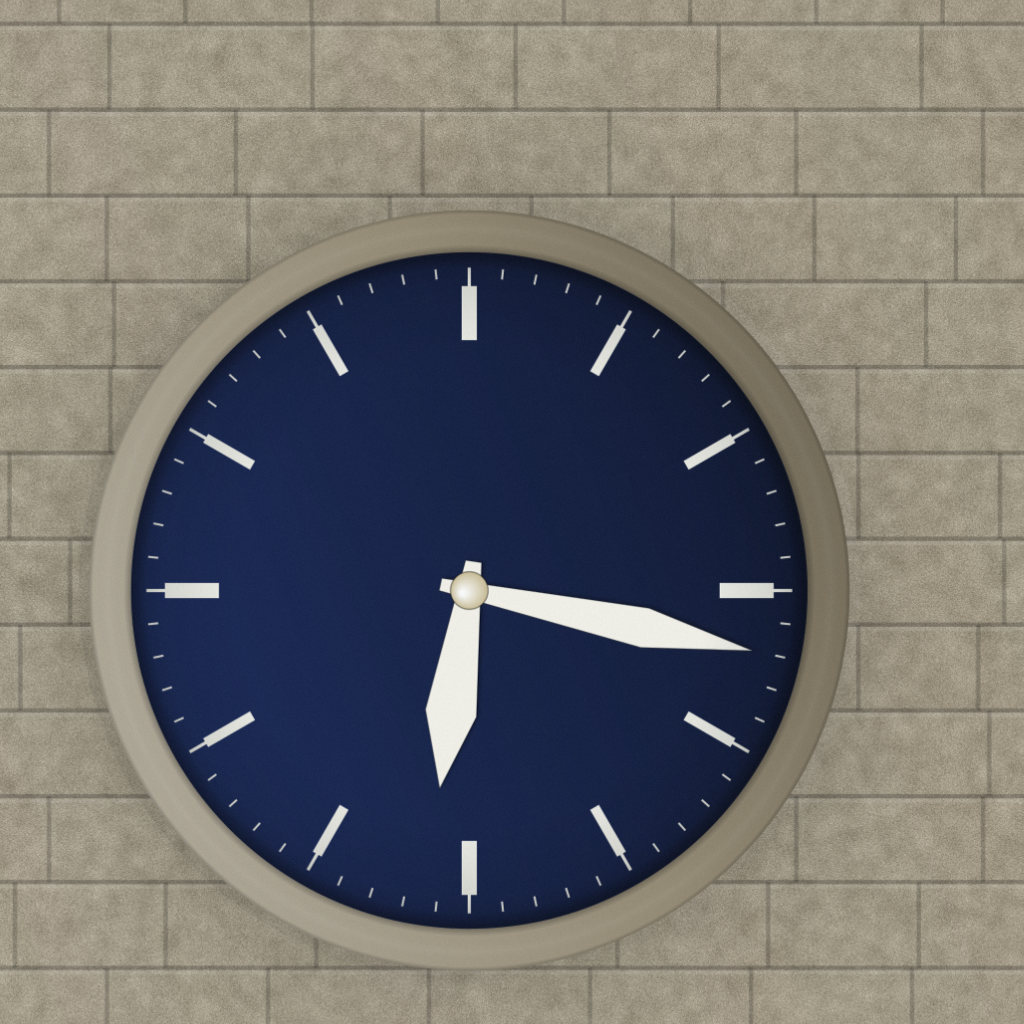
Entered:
6:17
